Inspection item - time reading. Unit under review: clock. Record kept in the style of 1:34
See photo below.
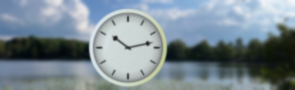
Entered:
10:13
